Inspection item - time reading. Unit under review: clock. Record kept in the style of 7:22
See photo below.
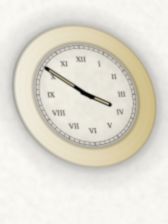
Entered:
3:51
